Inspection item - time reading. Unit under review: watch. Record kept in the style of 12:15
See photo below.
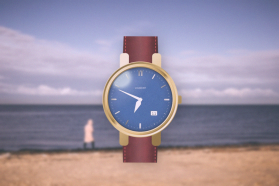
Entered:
6:49
